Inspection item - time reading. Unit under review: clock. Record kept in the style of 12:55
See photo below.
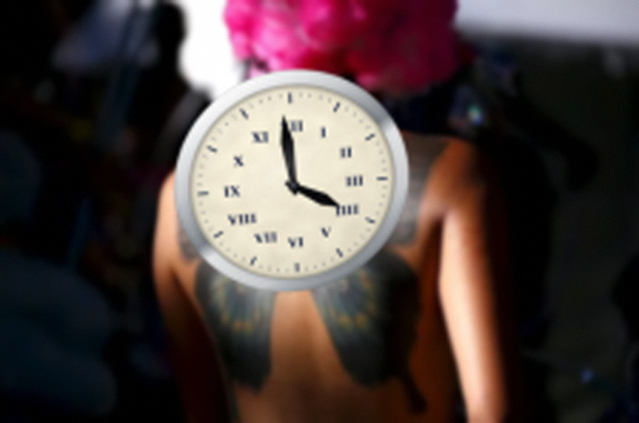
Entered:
3:59
